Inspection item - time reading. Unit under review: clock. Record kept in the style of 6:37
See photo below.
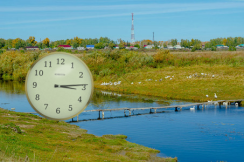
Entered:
3:14
